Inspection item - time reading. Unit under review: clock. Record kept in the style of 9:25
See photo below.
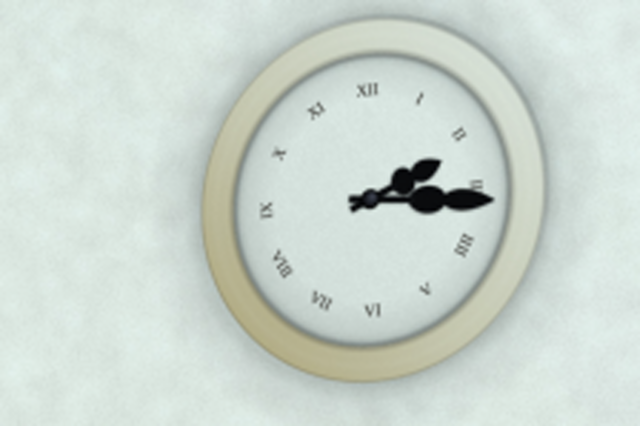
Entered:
2:16
